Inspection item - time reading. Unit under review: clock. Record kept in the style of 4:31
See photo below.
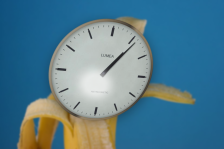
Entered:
1:06
